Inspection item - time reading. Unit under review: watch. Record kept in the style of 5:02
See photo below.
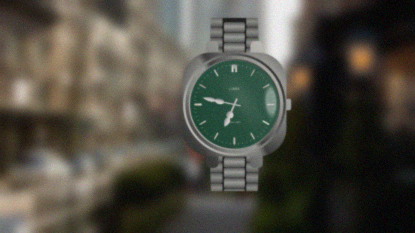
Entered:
6:47
